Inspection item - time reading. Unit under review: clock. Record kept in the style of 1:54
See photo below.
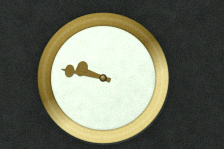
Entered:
9:47
